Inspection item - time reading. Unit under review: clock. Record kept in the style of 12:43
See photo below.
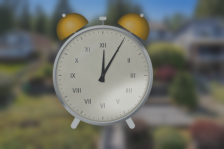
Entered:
12:05
